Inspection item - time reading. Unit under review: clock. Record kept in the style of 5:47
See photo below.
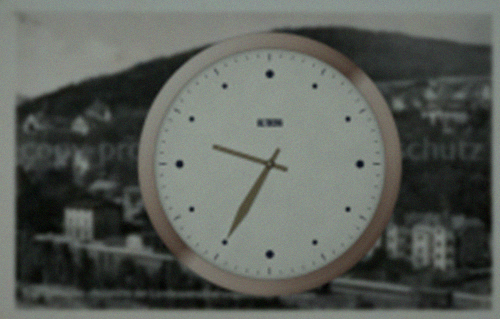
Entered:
9:35
